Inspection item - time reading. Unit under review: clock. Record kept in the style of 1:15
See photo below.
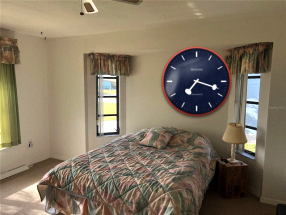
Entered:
7:18
